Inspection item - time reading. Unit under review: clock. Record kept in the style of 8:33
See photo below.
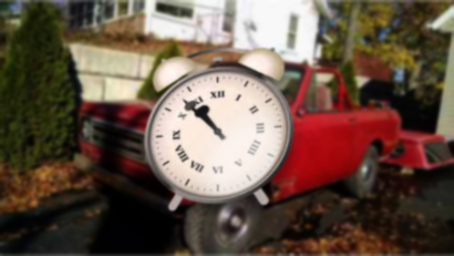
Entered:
10:53
